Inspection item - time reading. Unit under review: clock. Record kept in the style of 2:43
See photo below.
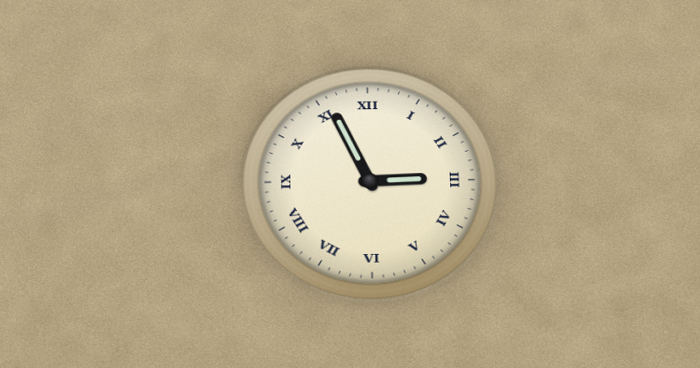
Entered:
2:56
